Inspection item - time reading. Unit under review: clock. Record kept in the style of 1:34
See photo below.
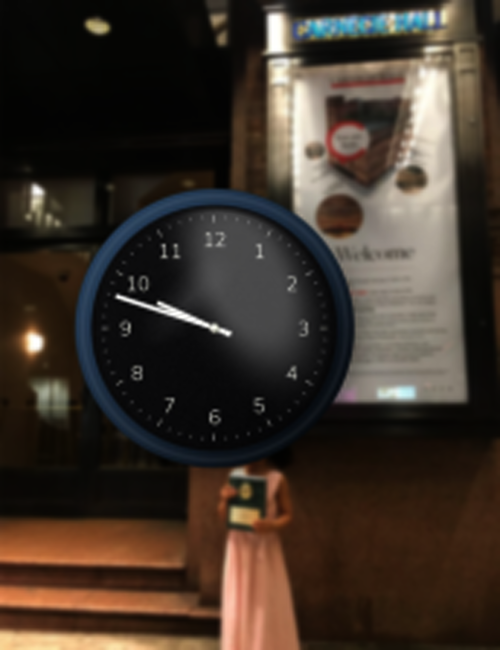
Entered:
9:48
